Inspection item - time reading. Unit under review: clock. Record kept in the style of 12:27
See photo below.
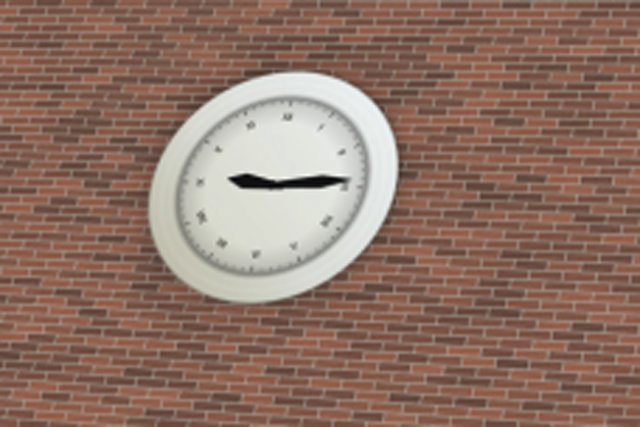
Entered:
9:14
